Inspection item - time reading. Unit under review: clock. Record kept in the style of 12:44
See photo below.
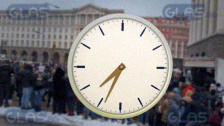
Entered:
7:34
